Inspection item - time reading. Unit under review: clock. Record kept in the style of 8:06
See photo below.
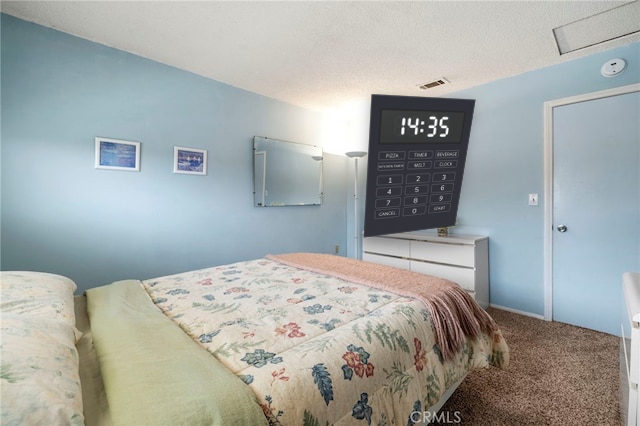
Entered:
14:35
